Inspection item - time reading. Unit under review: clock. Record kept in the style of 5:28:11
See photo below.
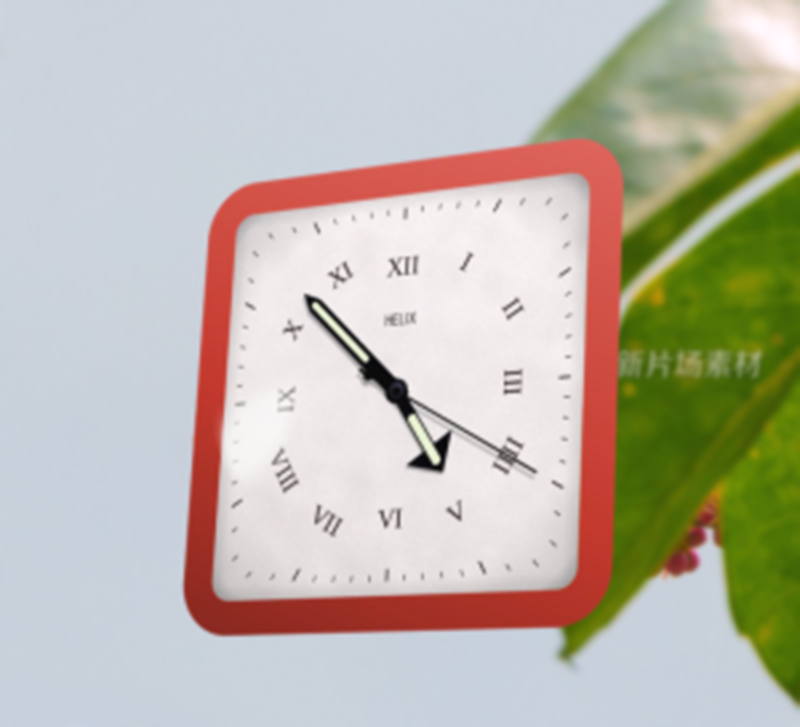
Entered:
4:52:20
